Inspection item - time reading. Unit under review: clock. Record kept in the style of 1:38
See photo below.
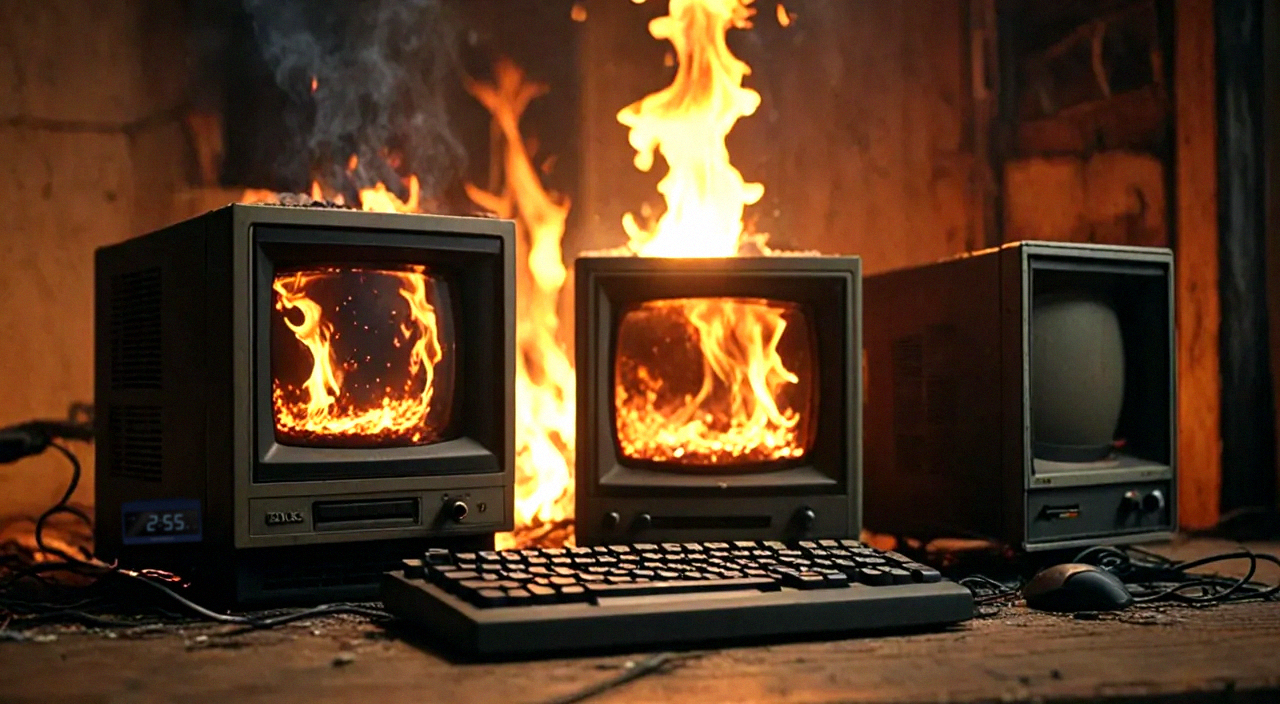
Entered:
2:55
